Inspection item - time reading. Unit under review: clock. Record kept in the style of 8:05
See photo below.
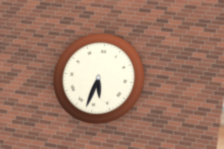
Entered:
5:32
